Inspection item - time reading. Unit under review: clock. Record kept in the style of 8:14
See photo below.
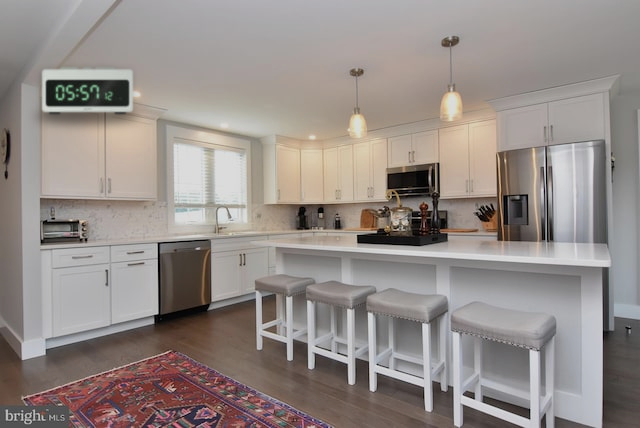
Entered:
5:57
